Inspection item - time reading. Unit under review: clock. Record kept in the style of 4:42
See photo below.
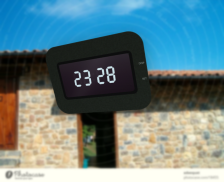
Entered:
23:28
